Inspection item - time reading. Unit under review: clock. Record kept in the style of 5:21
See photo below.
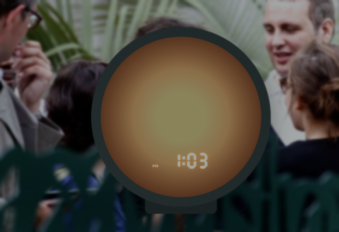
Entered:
1:03
